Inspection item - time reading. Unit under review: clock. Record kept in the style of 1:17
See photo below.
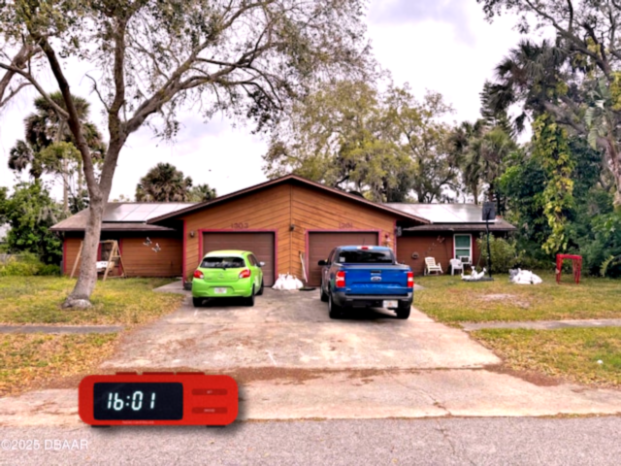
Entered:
16:01
